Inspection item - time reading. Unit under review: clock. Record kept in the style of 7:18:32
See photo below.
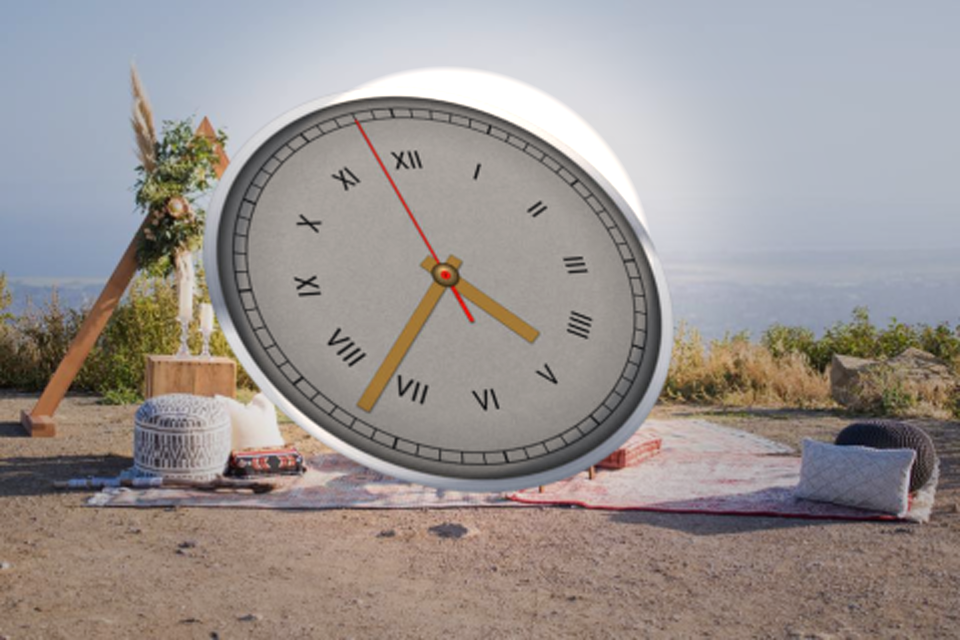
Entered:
4:36:58
